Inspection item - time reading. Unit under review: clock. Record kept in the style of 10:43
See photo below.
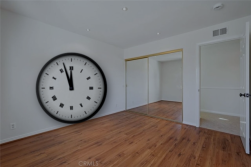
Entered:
11:57
